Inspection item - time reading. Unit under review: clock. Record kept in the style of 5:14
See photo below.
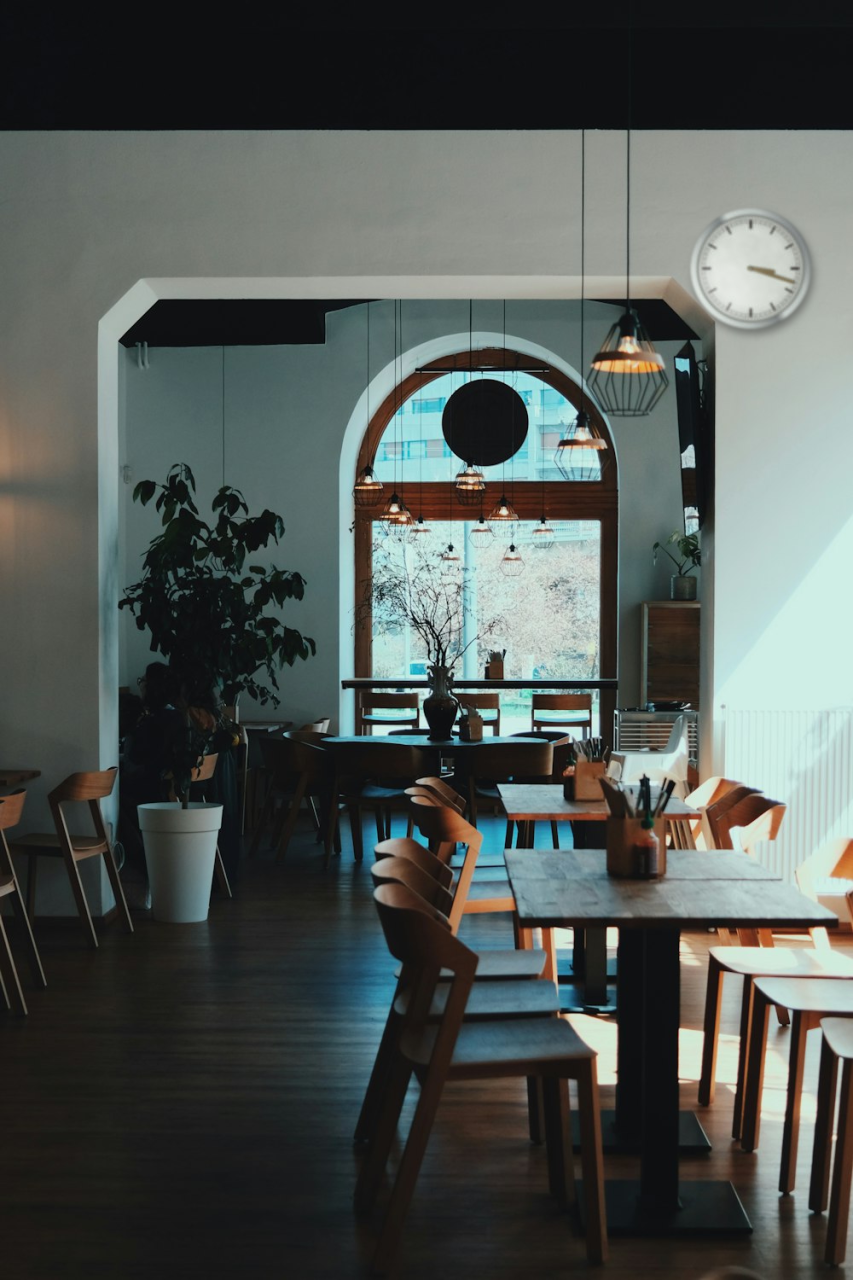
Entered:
3:18
